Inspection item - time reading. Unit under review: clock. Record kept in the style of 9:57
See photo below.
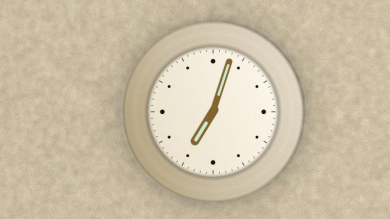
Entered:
7:03
